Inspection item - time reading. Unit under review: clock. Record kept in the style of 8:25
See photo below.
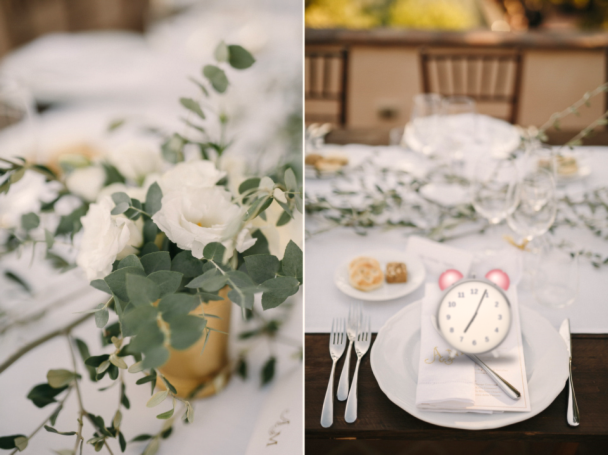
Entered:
7:04
